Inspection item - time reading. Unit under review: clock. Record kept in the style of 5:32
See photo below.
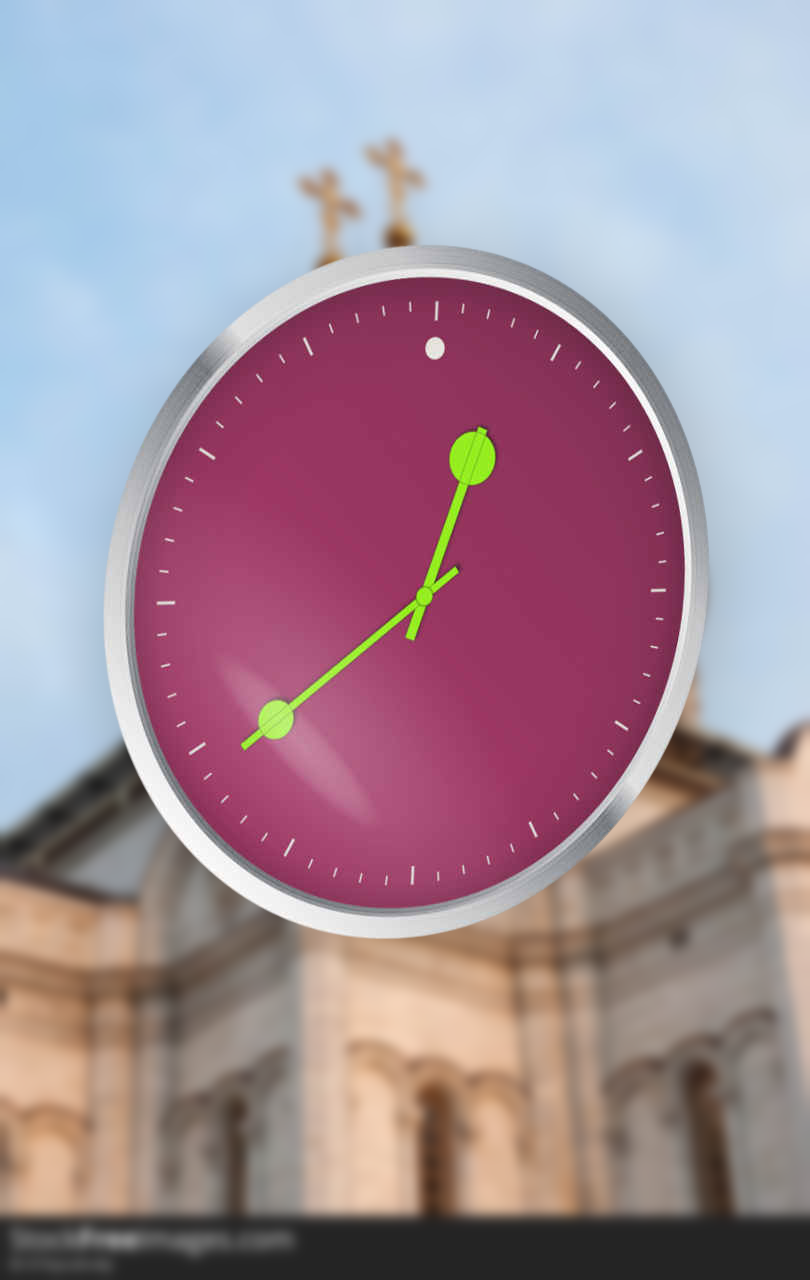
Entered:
12:39
